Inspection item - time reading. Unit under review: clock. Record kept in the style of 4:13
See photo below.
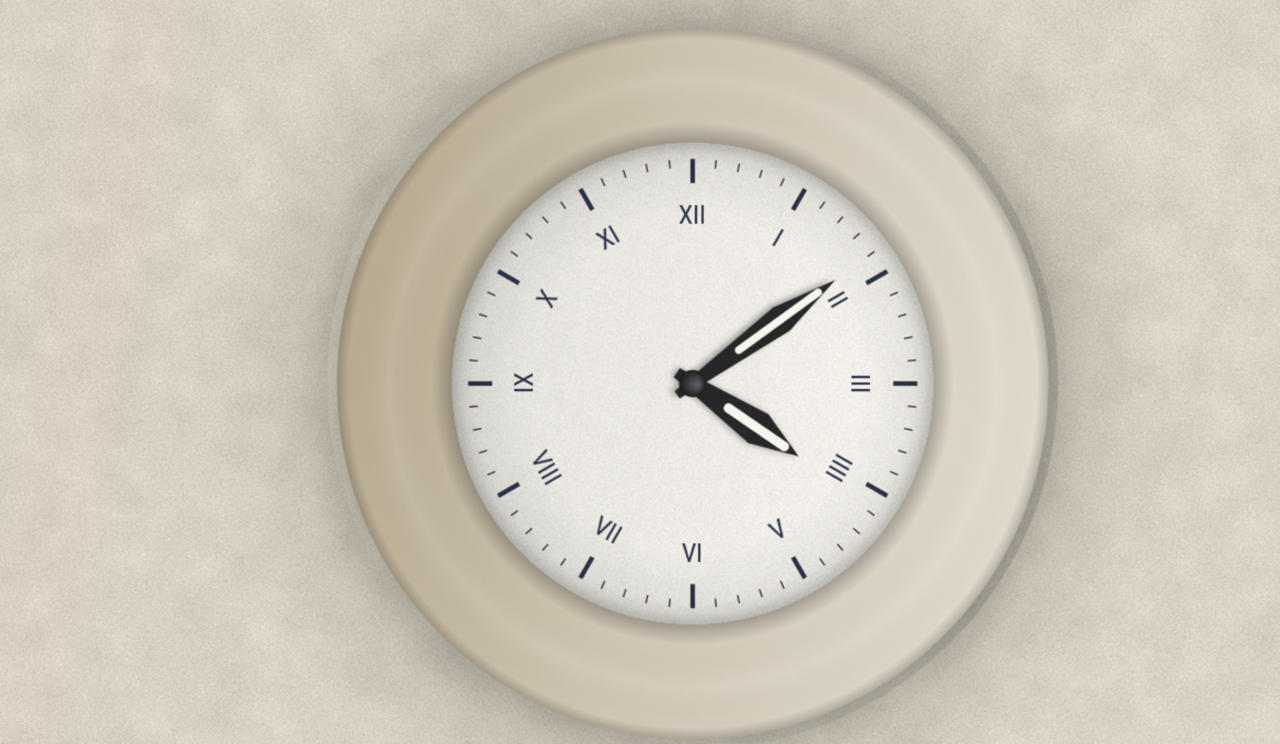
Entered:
4:09
